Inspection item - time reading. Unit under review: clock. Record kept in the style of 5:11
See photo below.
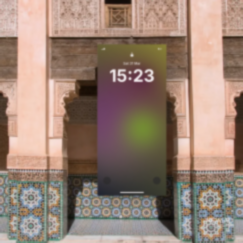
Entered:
15:23
